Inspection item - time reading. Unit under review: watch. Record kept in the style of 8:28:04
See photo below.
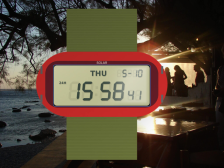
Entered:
15:58:41
